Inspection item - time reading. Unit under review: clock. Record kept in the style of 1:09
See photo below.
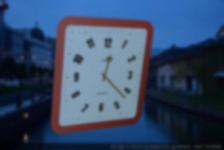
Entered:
12:22
